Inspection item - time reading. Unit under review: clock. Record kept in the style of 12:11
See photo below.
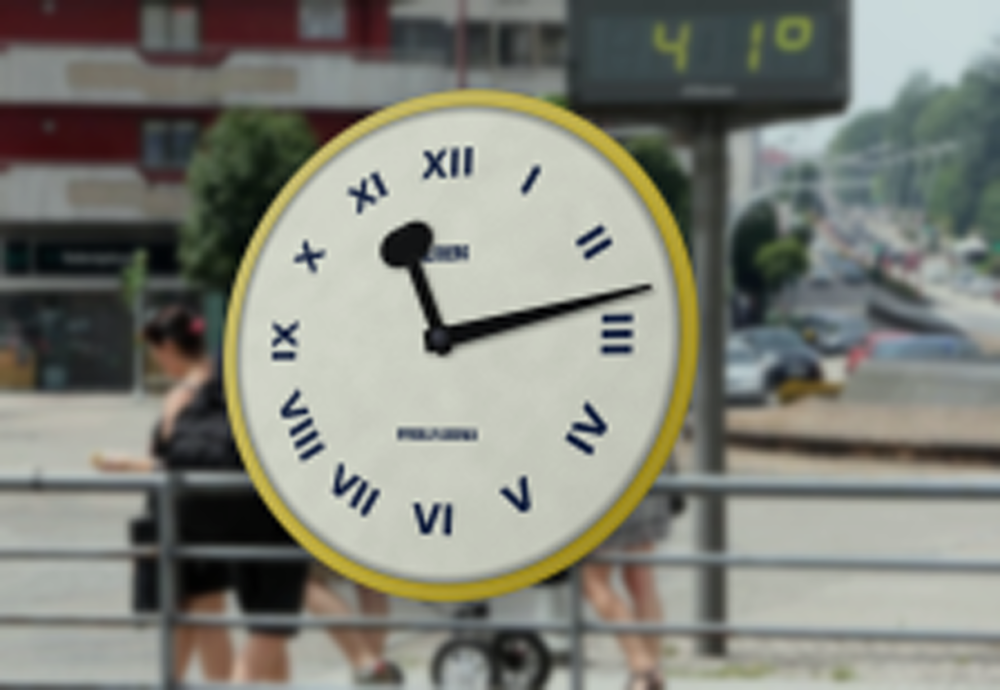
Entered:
11:13
